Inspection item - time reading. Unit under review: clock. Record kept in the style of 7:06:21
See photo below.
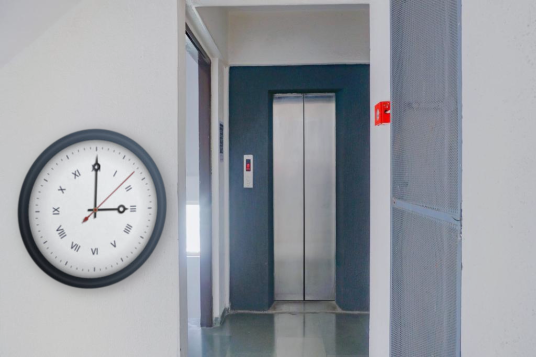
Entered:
3:00:08
